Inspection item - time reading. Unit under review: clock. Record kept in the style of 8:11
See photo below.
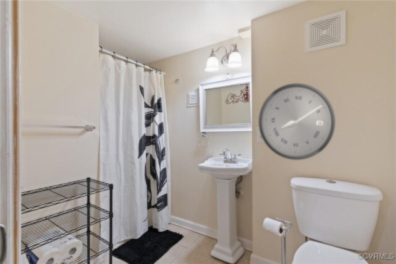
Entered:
8:09
